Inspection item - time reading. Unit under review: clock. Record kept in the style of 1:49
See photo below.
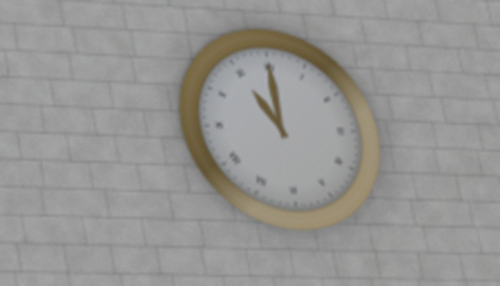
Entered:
11:00
